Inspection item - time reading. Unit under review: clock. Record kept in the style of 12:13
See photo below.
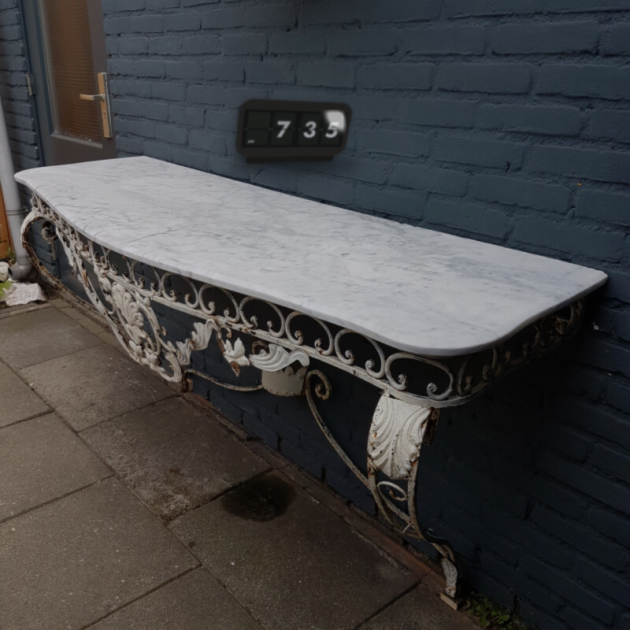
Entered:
7:35
